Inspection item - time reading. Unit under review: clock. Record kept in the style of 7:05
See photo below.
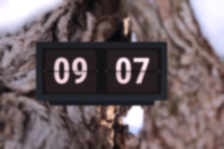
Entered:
9:07
